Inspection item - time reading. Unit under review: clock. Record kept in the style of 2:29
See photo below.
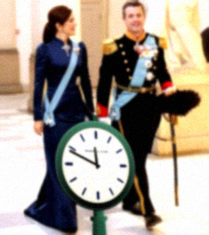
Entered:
11:49
